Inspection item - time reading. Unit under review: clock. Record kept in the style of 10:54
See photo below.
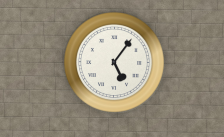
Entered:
5:06
